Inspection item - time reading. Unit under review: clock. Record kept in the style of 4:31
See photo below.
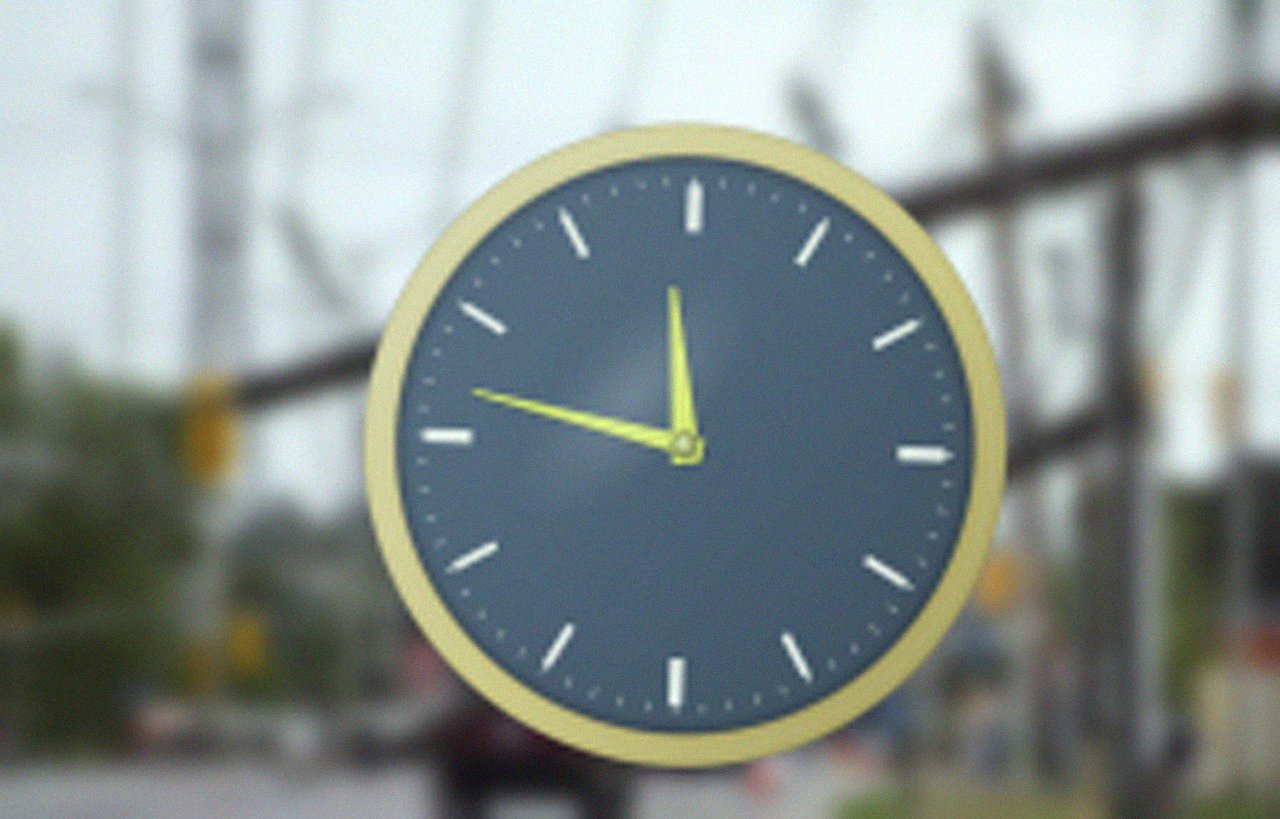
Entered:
11:47
